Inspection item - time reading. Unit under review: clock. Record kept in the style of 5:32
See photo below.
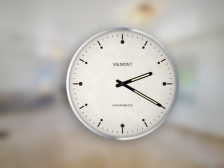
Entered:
2:20
